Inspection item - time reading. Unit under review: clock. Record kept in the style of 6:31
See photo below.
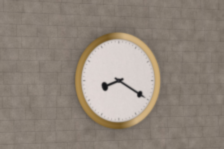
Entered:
8:20
